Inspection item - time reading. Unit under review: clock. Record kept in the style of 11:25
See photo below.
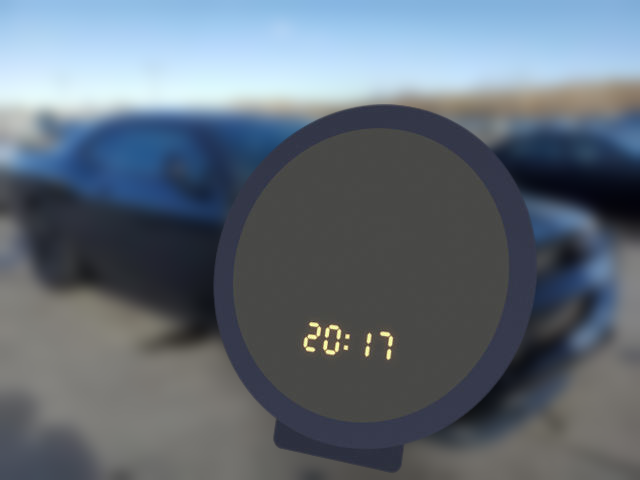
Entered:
20:17
